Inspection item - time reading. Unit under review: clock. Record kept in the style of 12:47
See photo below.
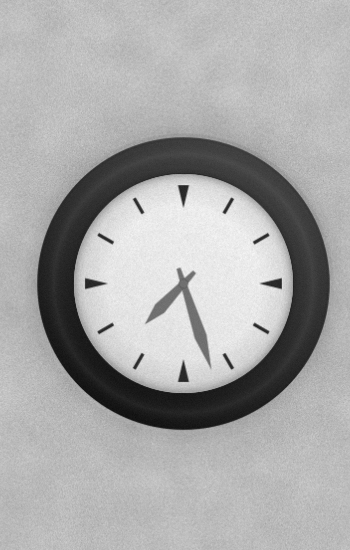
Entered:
7:27
